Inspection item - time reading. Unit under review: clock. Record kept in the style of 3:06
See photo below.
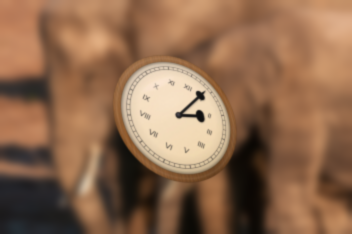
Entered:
2:04
